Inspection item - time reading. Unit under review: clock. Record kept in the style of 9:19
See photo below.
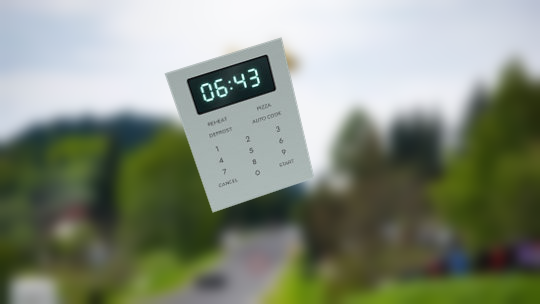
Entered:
6:43
